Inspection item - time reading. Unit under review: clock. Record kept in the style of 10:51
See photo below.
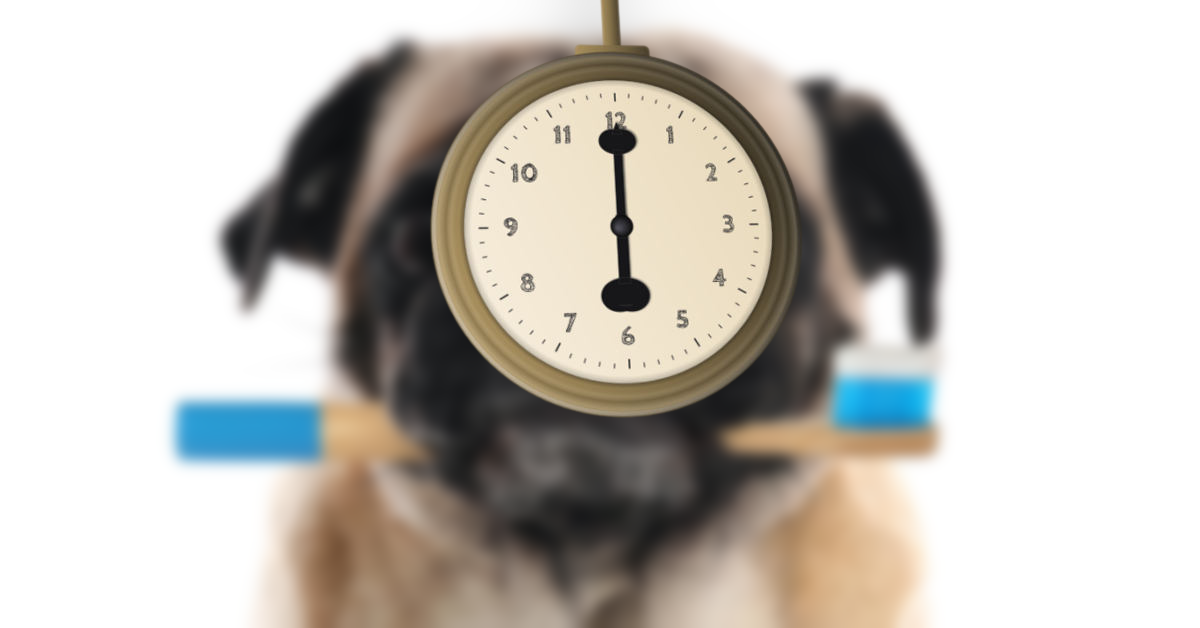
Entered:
6:00
